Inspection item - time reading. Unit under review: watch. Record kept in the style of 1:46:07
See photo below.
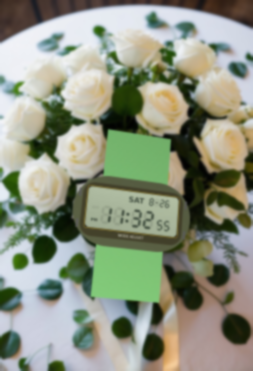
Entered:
11:32:55
